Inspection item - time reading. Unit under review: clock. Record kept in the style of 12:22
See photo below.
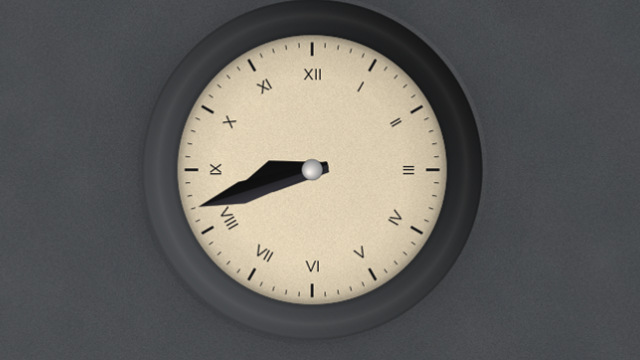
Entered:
8:42
